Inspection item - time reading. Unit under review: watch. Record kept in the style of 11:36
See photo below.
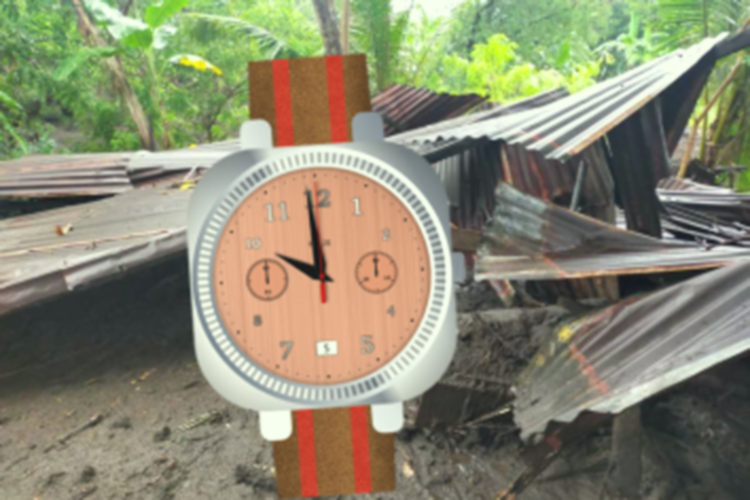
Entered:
9:59
